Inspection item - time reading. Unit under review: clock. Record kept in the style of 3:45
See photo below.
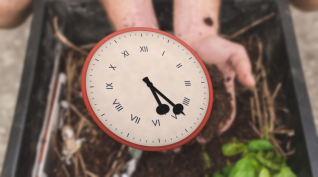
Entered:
5:23
